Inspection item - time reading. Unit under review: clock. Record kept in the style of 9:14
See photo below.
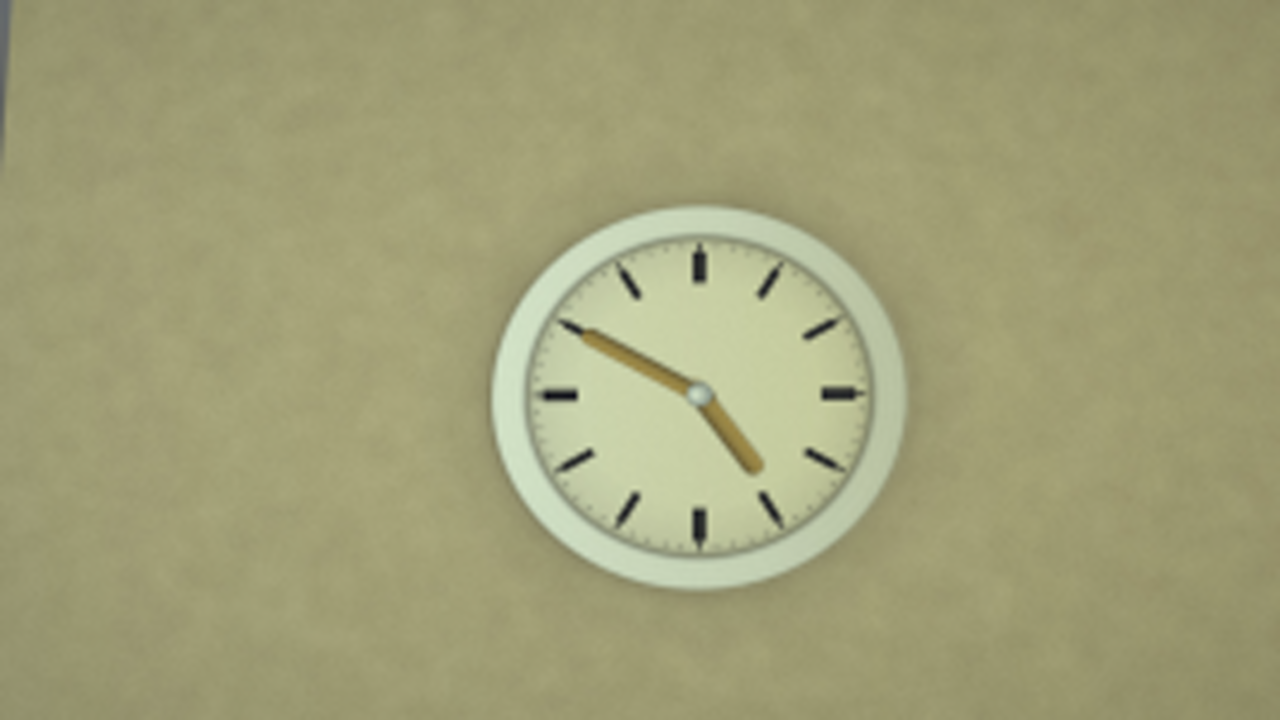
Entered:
4:50
